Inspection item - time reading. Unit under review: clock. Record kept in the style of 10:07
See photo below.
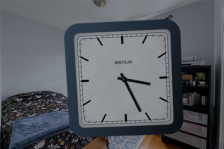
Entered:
3:26
